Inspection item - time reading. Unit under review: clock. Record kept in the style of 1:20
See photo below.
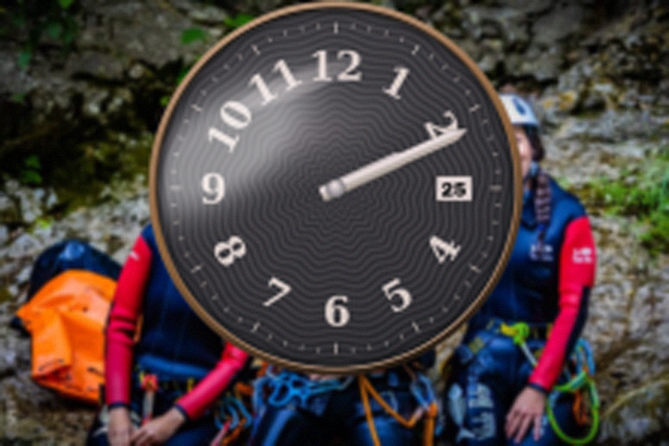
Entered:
2:11
